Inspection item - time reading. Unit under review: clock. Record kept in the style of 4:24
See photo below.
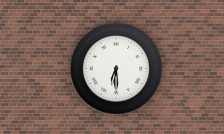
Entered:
6:30
